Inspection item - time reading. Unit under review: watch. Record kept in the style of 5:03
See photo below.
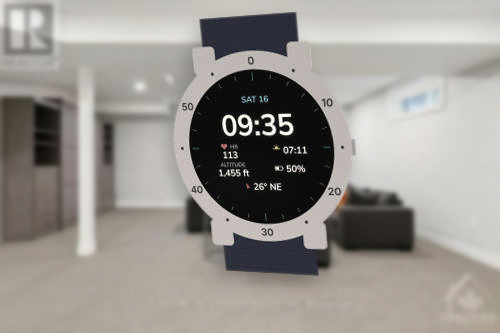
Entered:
9:35
